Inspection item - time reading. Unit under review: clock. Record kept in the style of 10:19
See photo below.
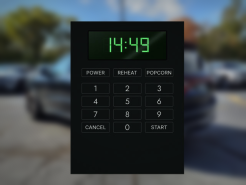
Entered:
14:49
